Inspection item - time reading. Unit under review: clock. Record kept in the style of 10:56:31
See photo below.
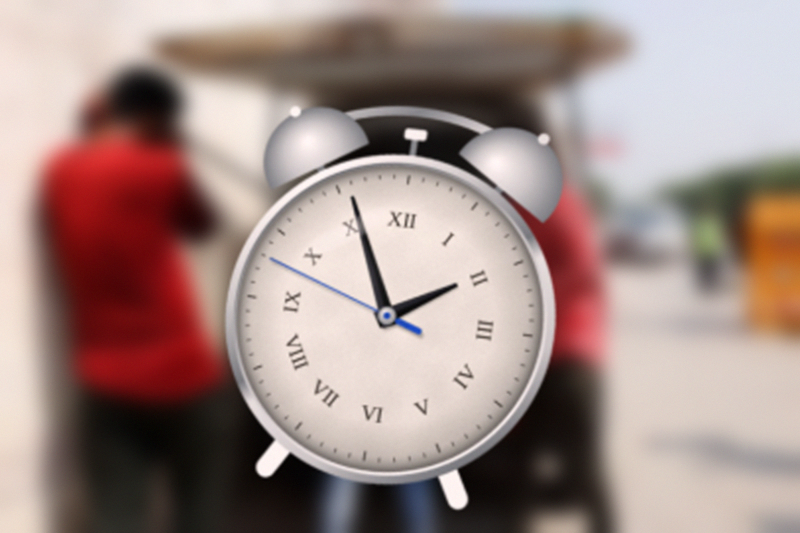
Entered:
1:55:48
